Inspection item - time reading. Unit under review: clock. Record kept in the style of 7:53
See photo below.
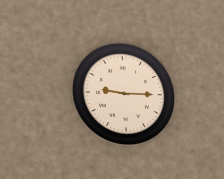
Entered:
9:15
